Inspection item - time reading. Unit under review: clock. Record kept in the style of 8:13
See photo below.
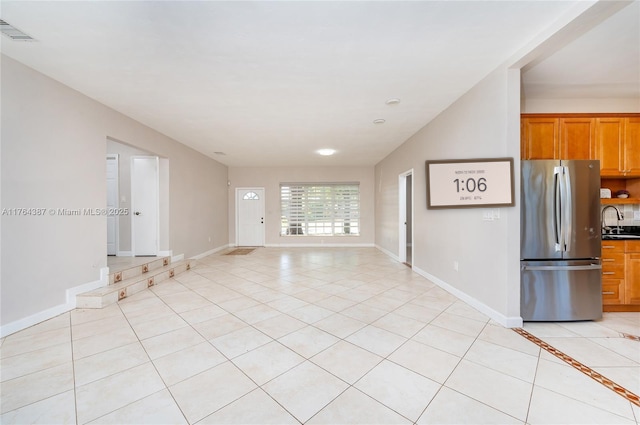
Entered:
1:06
